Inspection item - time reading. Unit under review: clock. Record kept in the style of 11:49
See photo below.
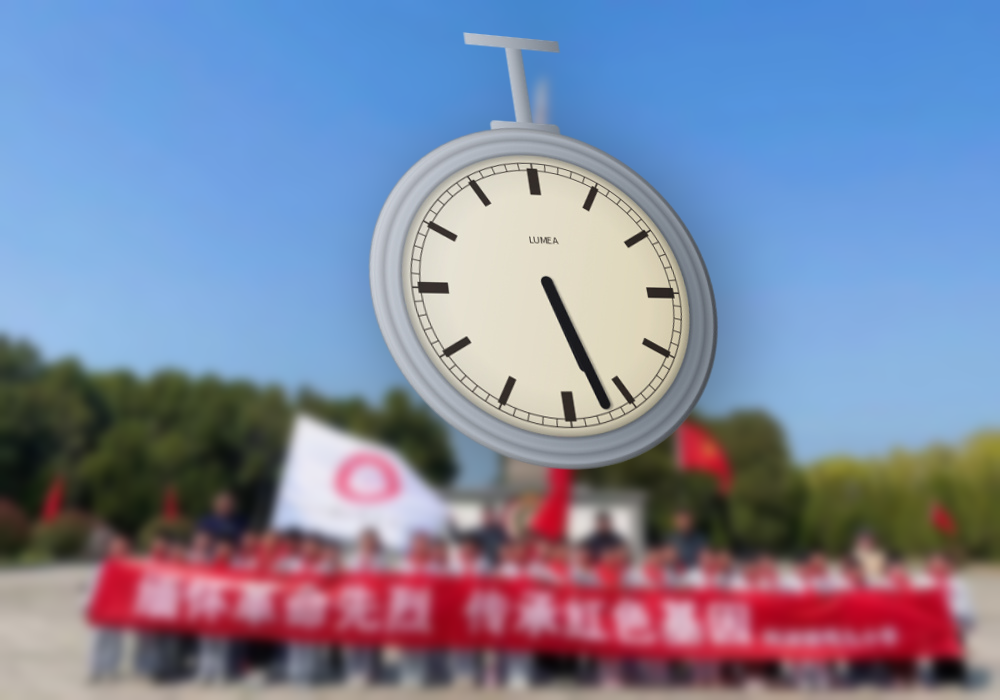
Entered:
5:27
